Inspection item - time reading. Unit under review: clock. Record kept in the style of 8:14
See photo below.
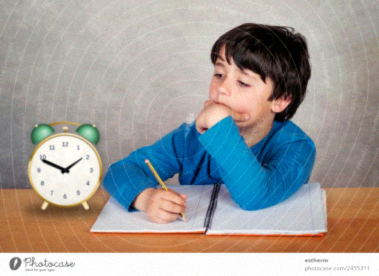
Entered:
1:49
